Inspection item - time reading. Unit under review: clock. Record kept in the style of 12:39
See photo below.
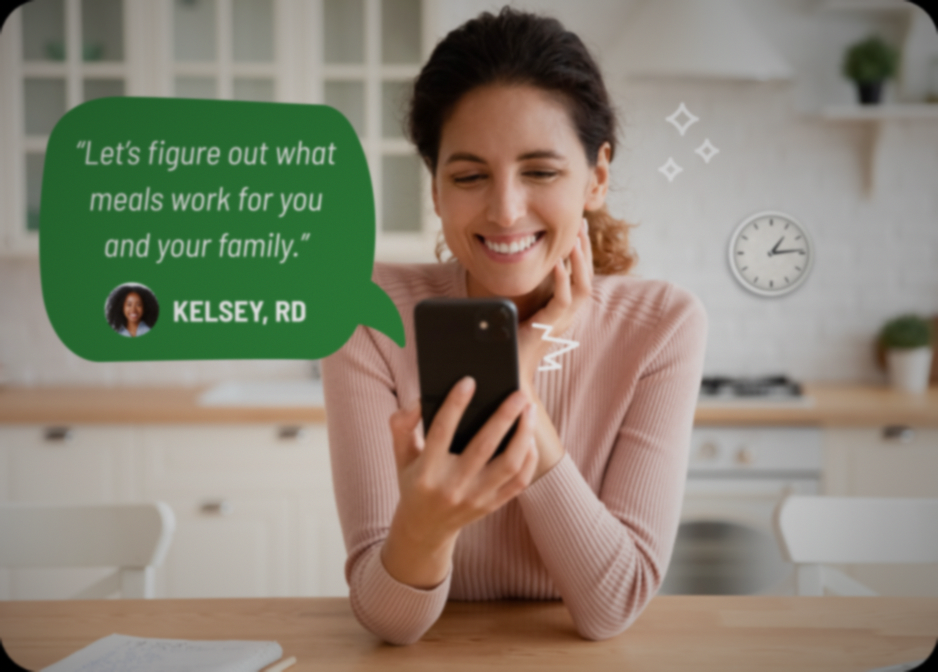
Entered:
1:14
